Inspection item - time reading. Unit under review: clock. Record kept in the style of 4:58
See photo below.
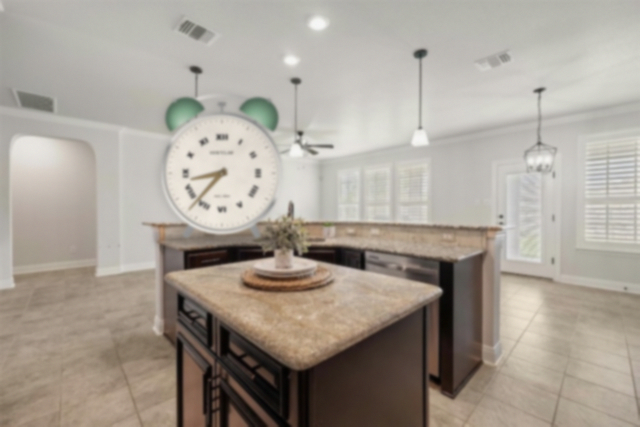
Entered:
8:37
